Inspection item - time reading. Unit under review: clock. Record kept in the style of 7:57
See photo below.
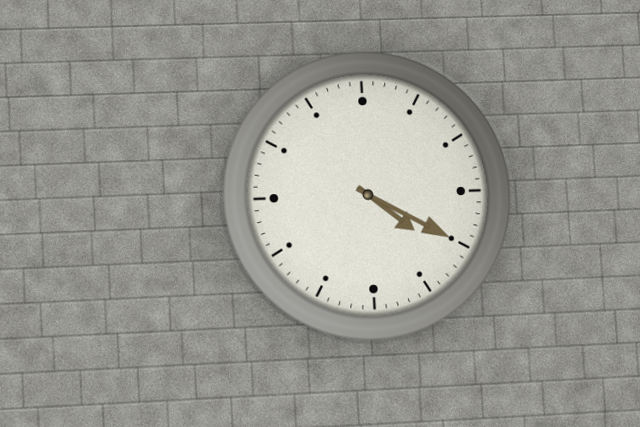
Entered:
4:20
